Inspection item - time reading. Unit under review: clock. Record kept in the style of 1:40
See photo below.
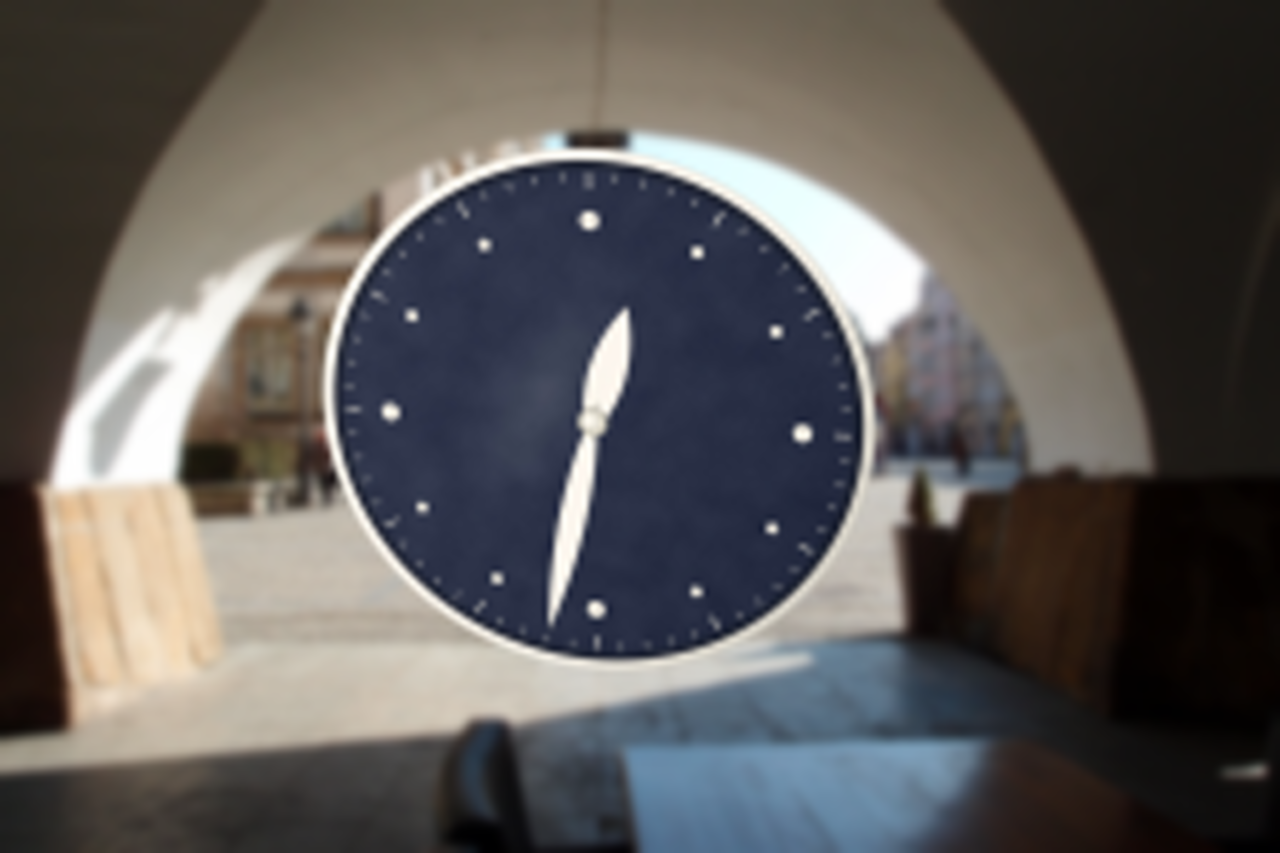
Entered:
12:32
